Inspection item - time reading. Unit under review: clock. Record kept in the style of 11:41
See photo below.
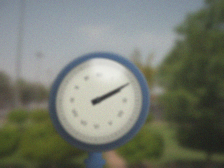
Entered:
2:10
